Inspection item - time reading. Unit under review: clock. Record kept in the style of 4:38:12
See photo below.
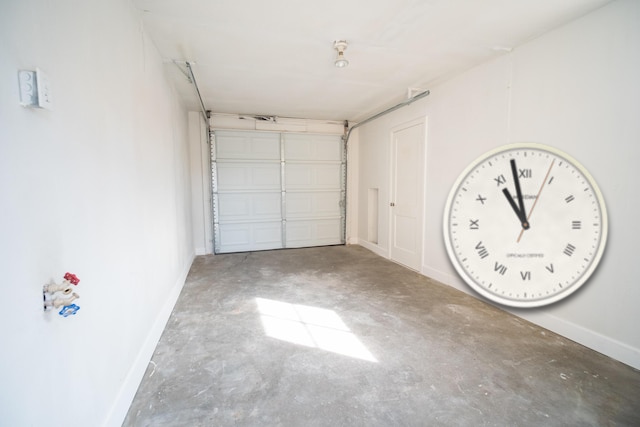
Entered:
10:58:04
